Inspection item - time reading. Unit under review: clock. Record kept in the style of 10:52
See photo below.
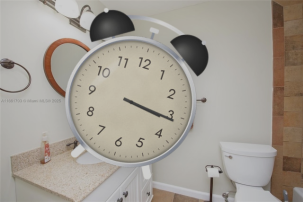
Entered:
3:16
